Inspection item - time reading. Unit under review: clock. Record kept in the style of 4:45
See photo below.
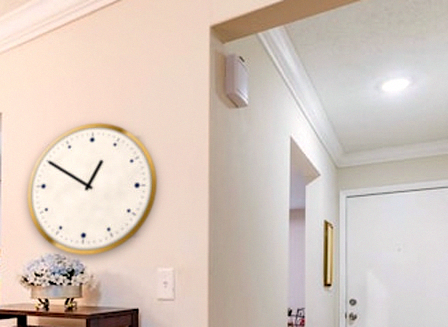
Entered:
12:50
